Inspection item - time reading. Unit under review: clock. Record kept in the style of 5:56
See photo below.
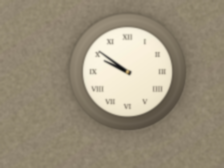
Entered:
9:51
